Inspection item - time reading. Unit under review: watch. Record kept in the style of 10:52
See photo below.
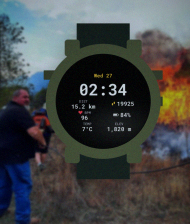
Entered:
2:34
